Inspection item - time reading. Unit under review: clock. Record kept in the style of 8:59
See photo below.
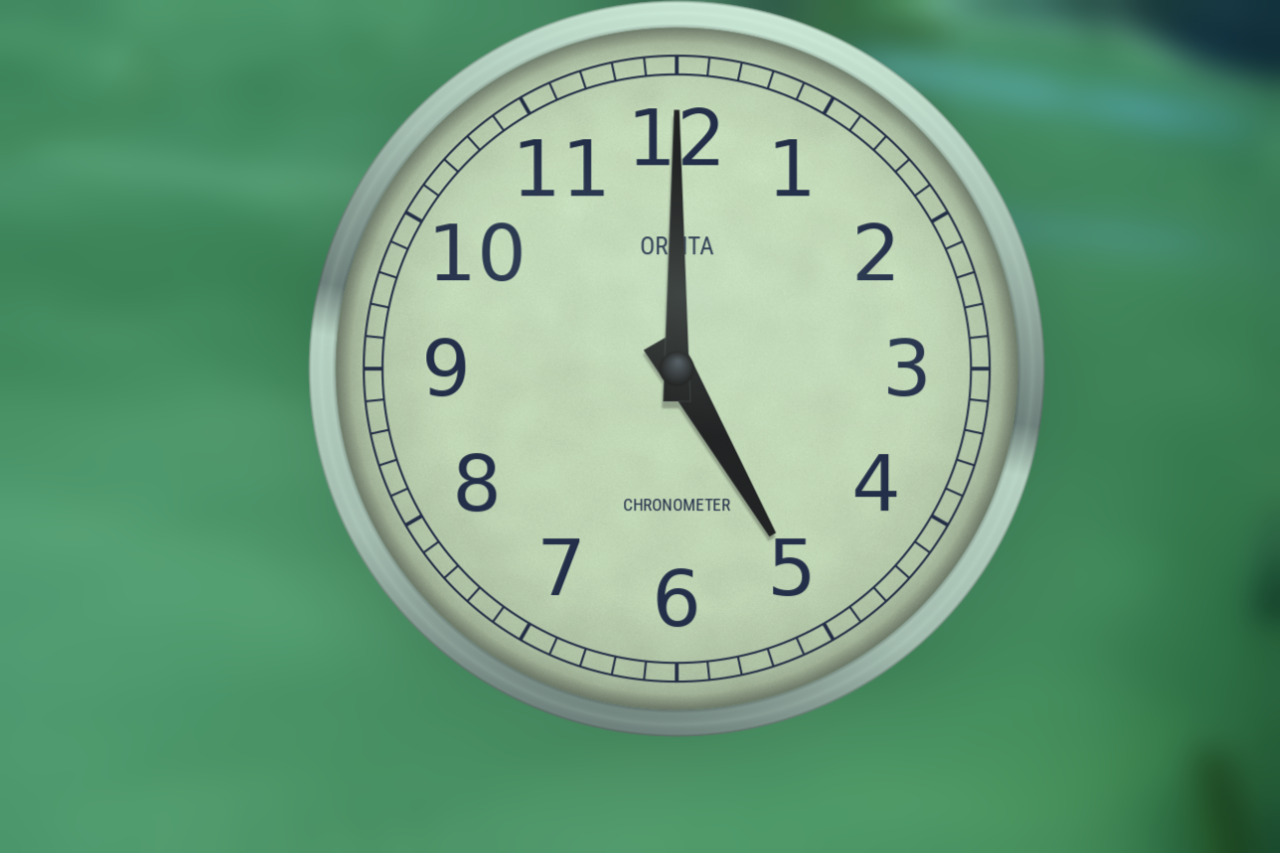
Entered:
5:00
